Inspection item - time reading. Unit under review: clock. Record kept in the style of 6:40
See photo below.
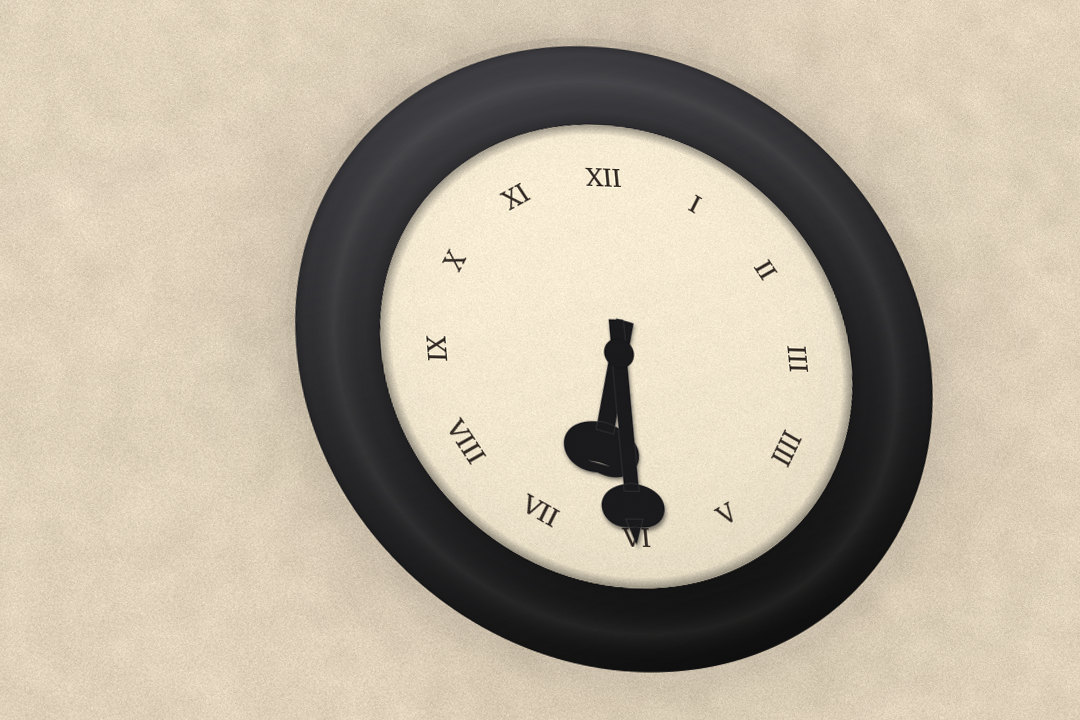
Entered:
6:30
